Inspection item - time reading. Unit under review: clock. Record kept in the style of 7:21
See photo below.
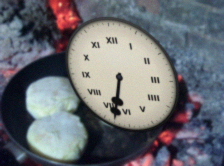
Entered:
6:33
